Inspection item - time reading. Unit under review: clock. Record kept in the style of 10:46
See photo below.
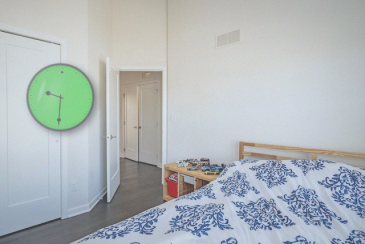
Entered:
9:30
